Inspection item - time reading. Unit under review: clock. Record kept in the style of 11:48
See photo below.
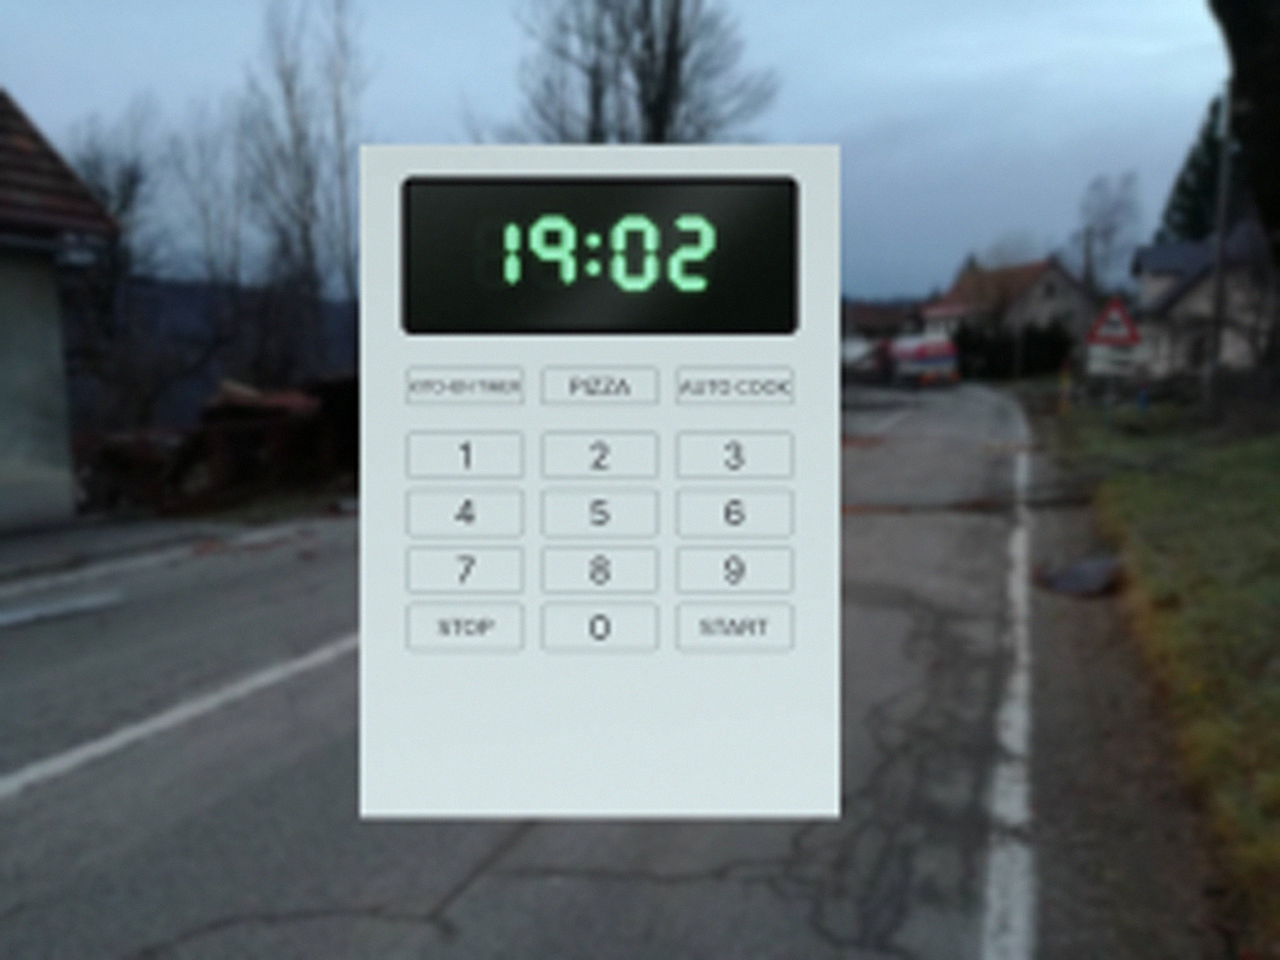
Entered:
19:02
